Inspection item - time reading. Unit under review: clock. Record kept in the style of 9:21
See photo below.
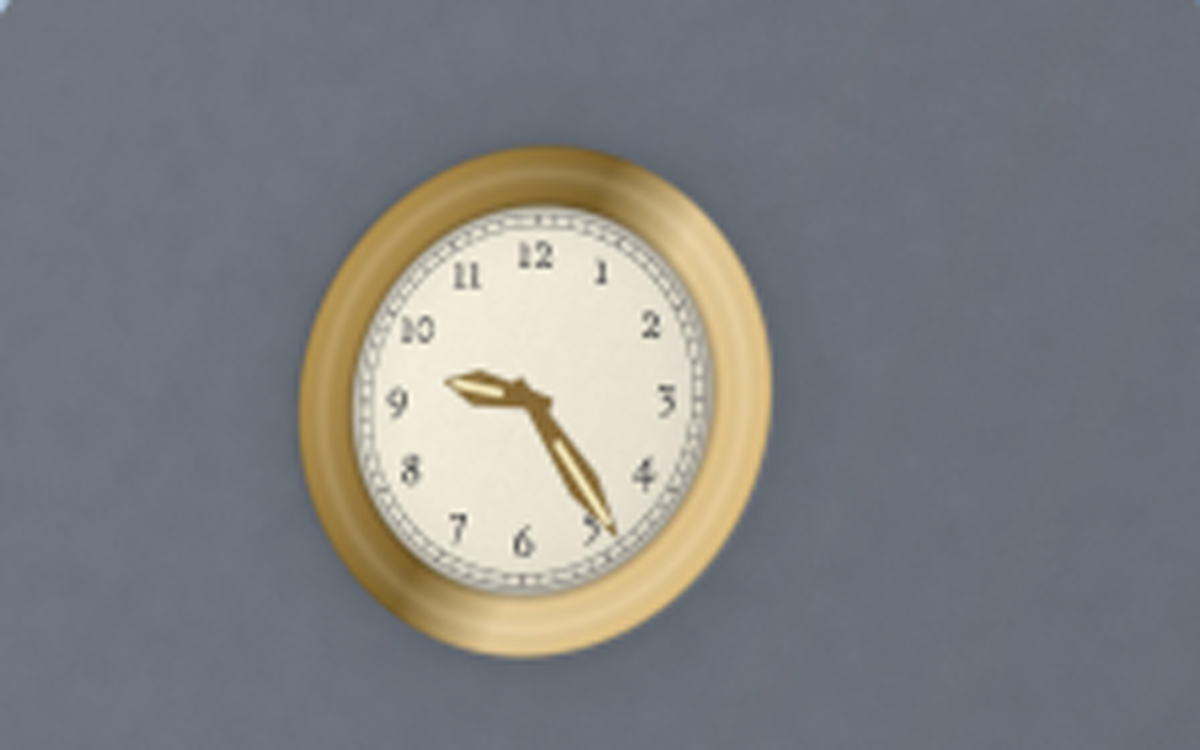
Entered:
9:24
